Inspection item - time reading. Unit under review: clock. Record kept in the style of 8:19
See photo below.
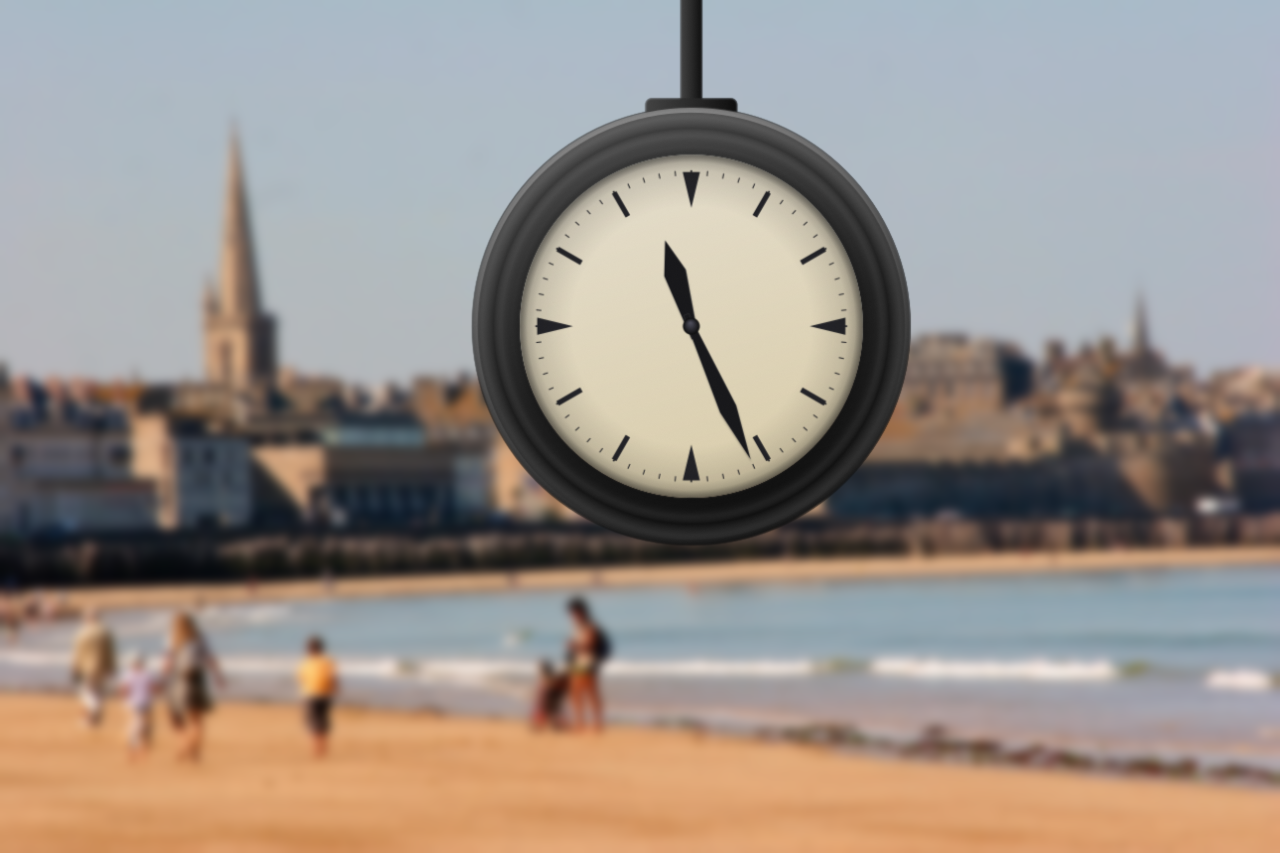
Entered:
11:26
